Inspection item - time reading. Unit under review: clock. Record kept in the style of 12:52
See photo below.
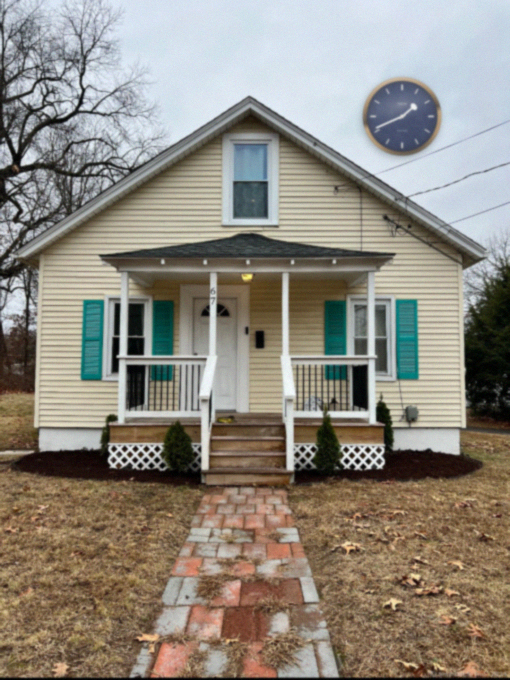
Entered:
1:41
